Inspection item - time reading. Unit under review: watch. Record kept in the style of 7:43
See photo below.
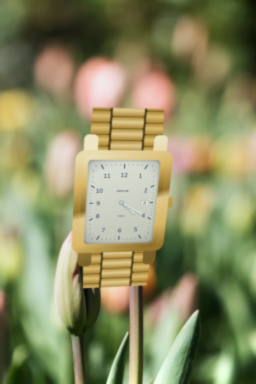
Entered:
4:20
